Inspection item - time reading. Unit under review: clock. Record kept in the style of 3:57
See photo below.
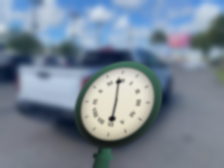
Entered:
5:59
